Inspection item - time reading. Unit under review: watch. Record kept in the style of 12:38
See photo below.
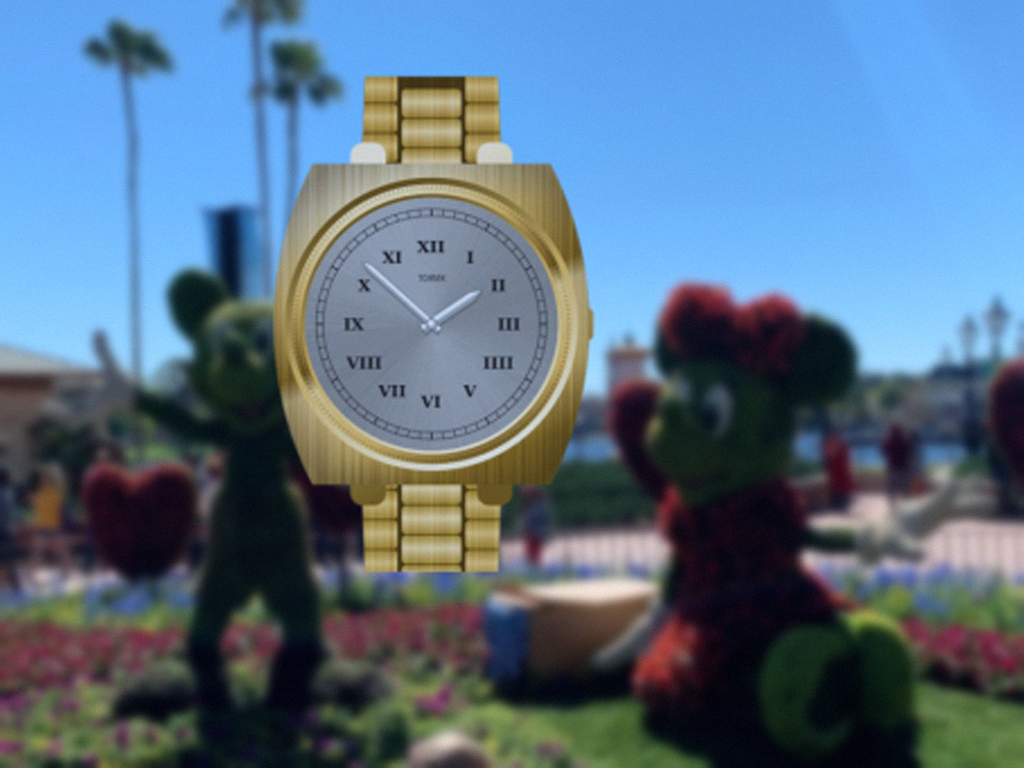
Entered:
1:52
